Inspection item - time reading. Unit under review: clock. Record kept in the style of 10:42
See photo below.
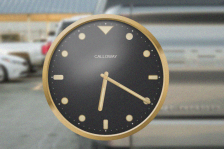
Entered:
6:20
